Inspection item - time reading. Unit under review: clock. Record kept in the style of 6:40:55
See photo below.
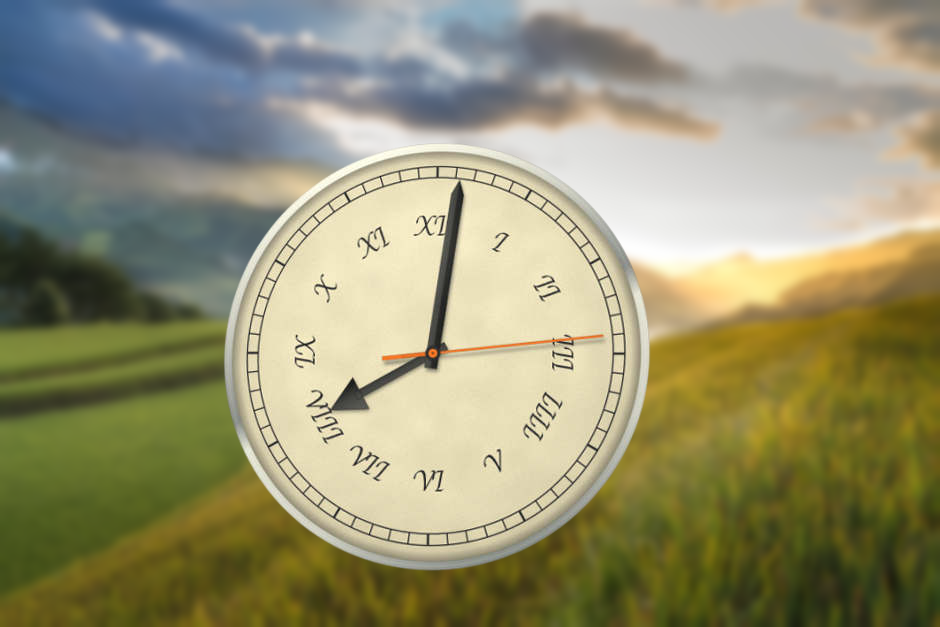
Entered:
8:01:14
